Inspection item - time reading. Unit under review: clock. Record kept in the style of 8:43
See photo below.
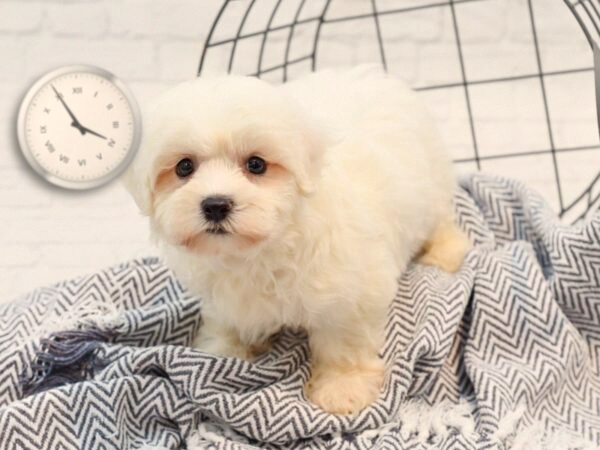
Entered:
3:55
